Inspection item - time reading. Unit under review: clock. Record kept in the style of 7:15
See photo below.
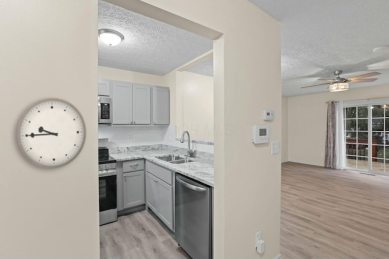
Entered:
9:45
